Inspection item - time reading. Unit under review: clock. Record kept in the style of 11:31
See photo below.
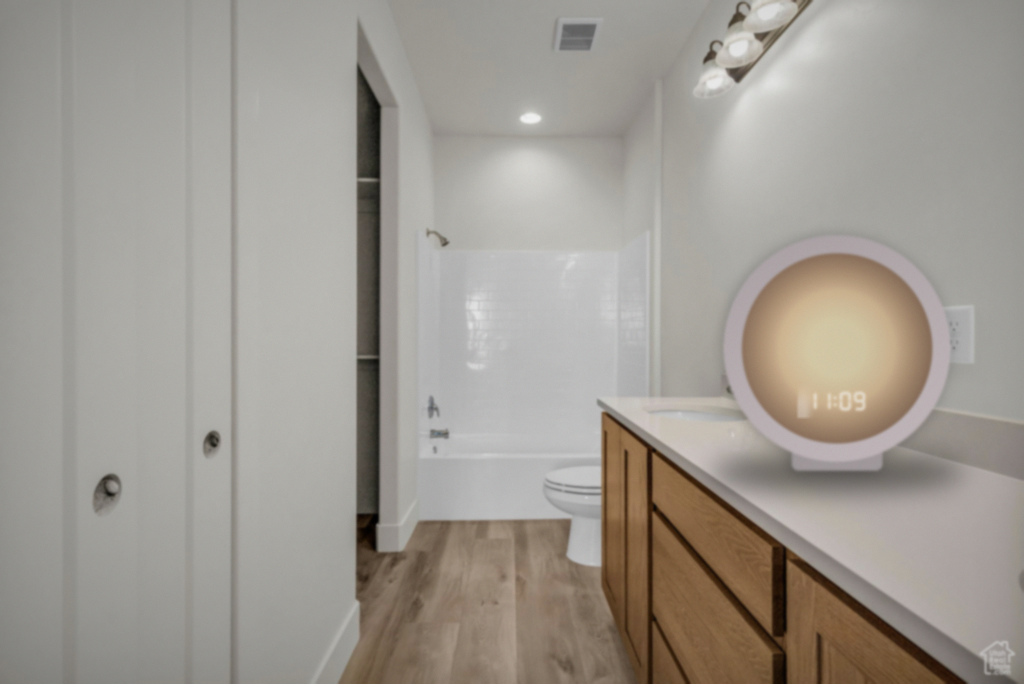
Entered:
11:09
